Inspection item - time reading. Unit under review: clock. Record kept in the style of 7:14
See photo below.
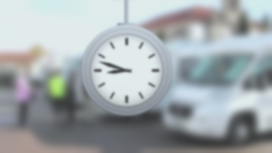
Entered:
8:48
